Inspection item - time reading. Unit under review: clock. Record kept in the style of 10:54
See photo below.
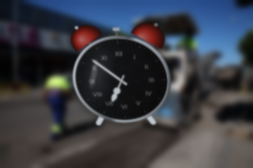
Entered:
6:52
